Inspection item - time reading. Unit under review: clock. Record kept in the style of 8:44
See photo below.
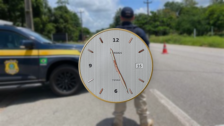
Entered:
11:26
